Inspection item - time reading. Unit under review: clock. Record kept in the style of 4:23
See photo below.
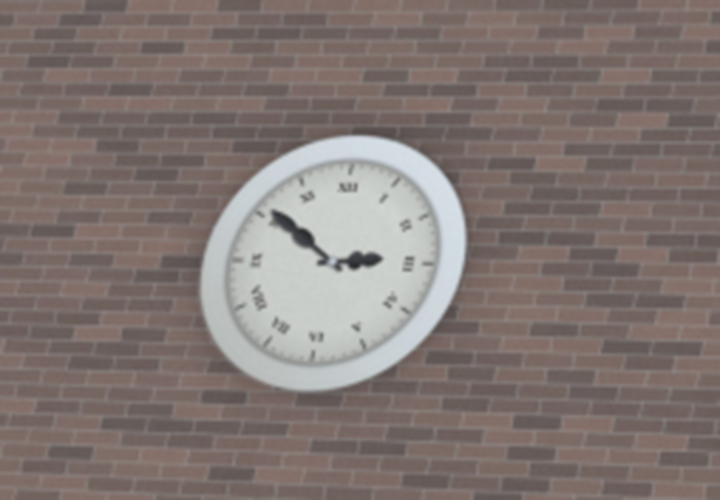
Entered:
2:51
